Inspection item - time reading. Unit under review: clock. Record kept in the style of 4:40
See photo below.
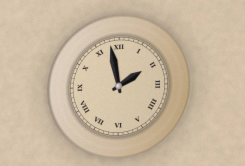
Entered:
1:58
